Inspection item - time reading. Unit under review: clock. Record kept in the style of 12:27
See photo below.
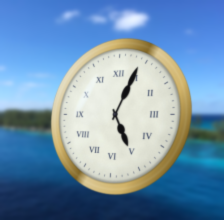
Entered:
5:04
